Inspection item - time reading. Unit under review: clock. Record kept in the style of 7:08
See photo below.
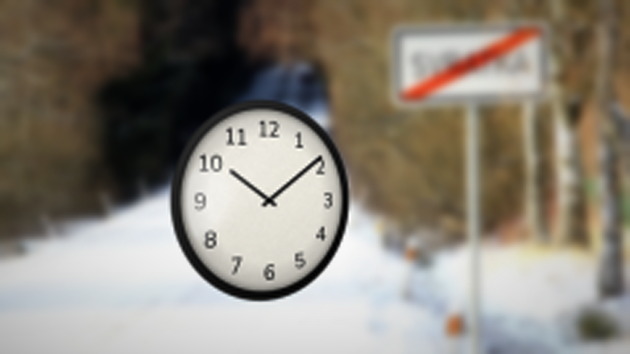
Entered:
10:09
